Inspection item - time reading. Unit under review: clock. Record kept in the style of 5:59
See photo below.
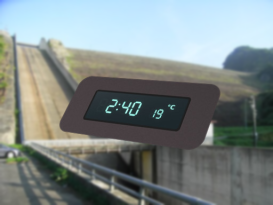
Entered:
2:40
